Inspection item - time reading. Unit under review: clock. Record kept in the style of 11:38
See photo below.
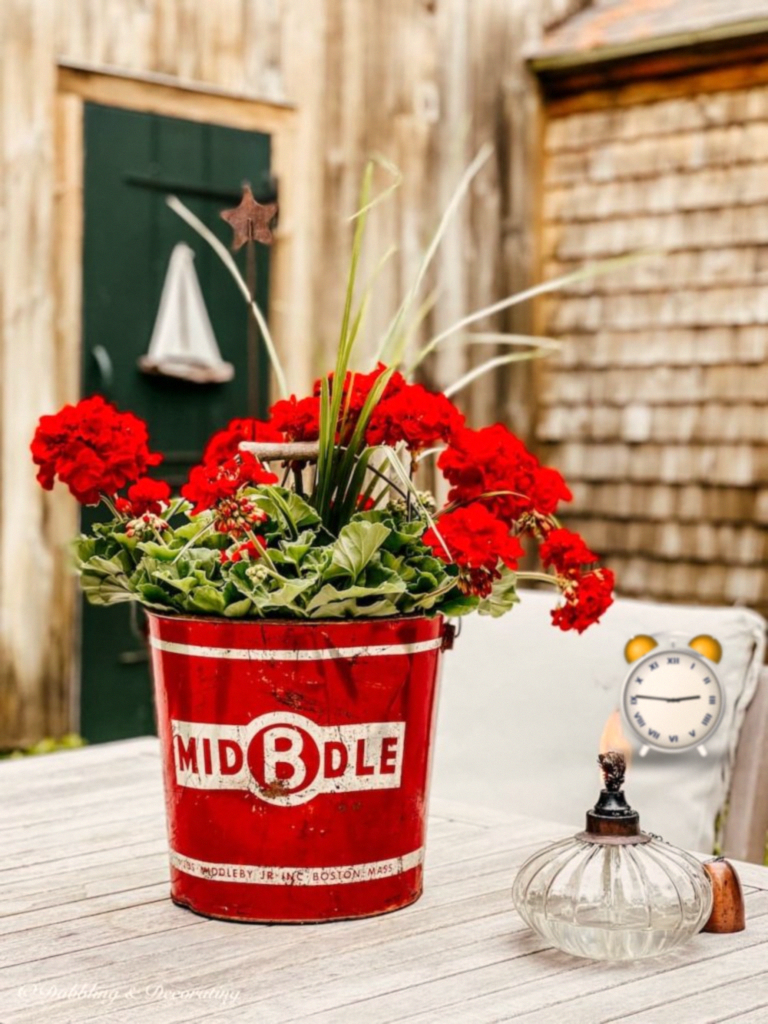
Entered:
2:46
